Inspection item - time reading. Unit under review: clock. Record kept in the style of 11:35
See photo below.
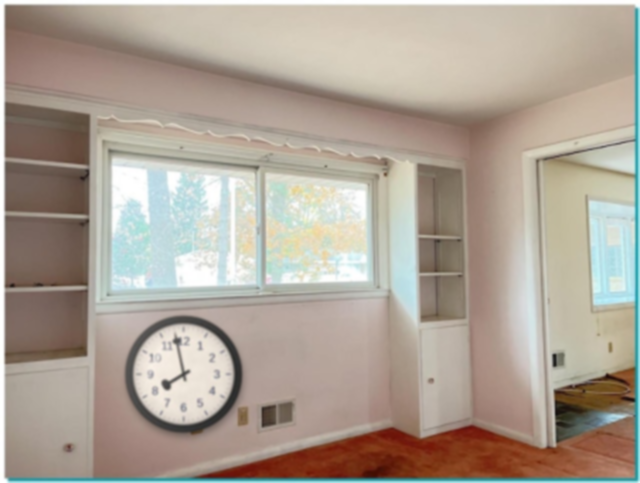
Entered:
7:58
